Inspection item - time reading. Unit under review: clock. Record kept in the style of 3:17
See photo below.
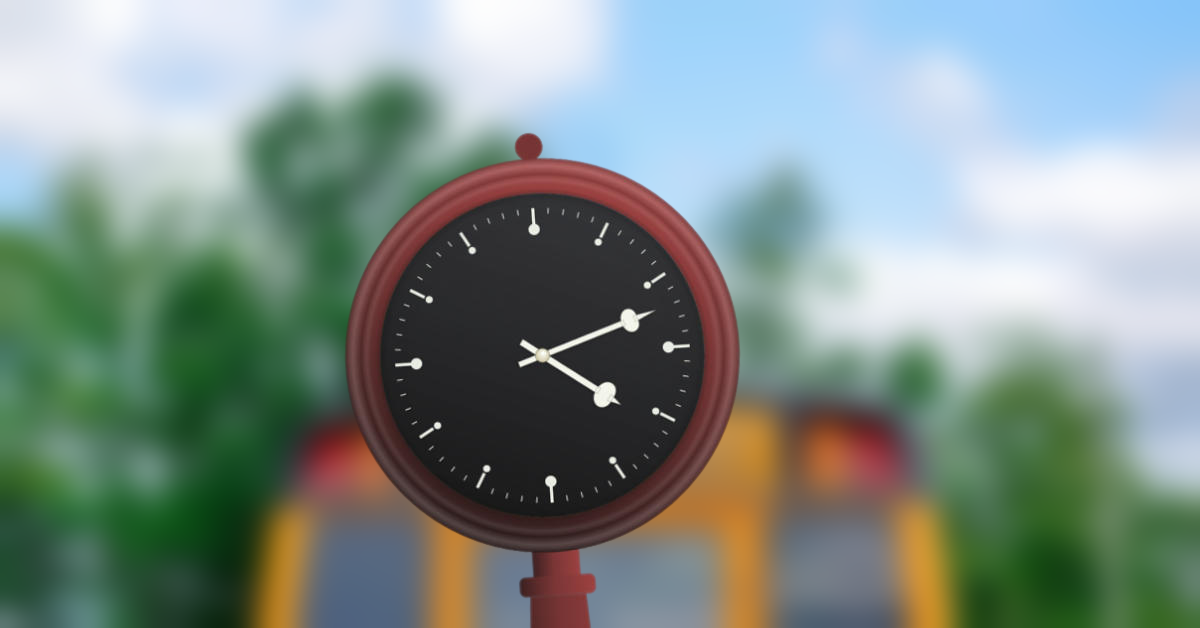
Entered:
4:12
